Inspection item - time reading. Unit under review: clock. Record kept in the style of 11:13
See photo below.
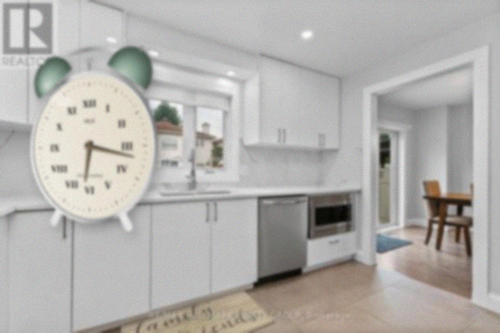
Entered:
6:17
